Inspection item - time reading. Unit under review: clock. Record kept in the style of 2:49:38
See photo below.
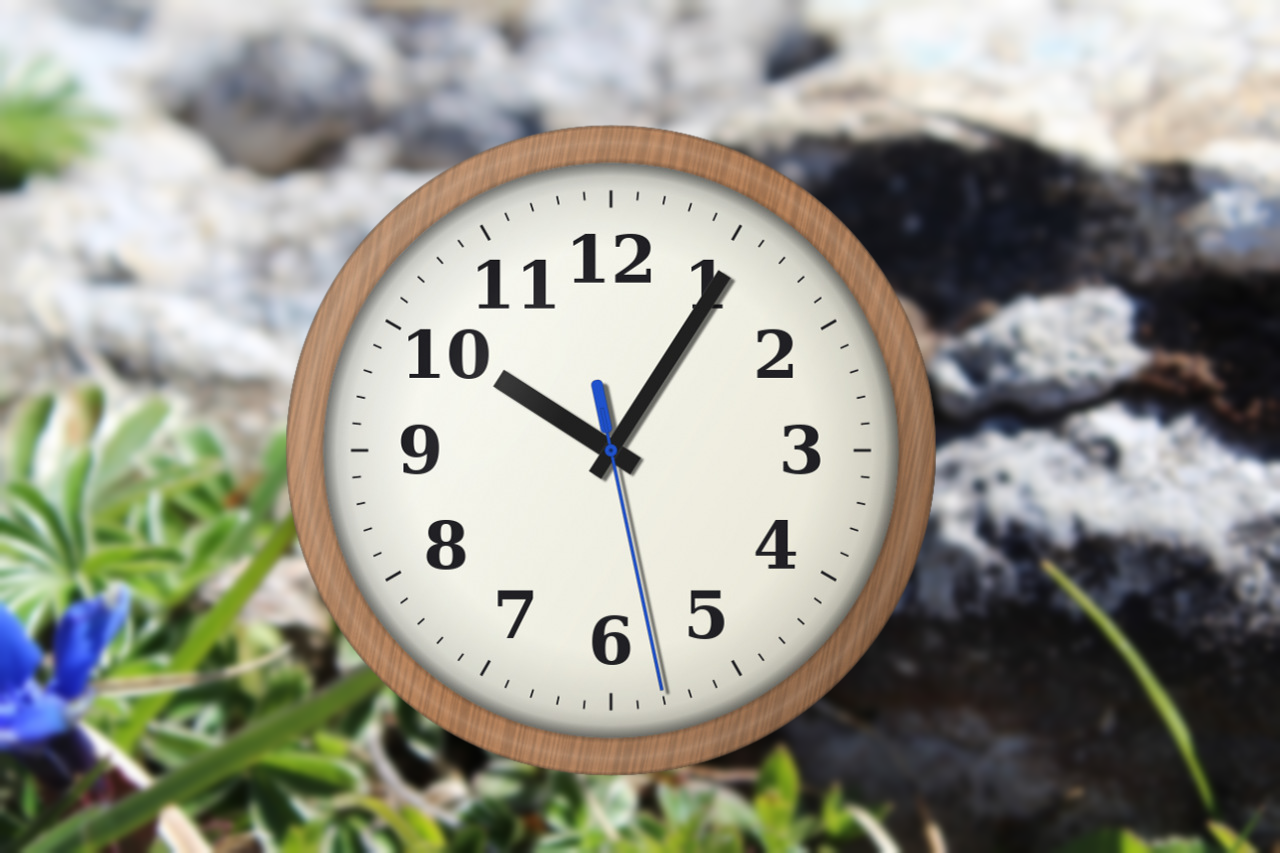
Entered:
10:05:28
